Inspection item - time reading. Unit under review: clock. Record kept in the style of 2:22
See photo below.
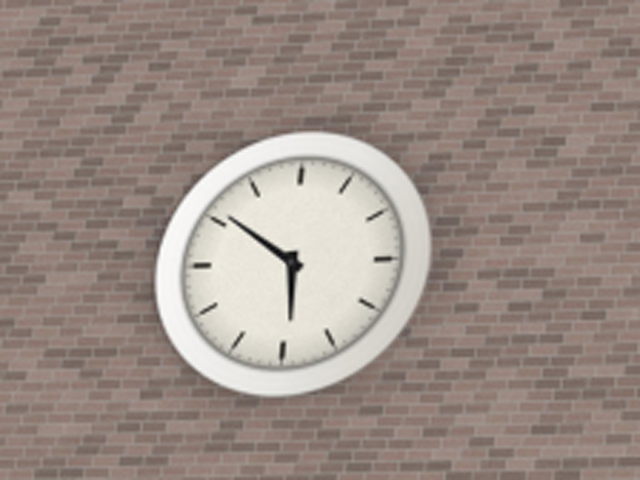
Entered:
5:51
